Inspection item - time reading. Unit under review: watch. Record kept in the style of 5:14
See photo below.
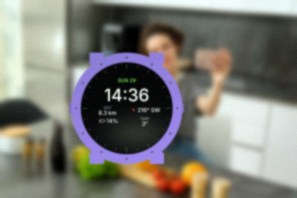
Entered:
14:36
